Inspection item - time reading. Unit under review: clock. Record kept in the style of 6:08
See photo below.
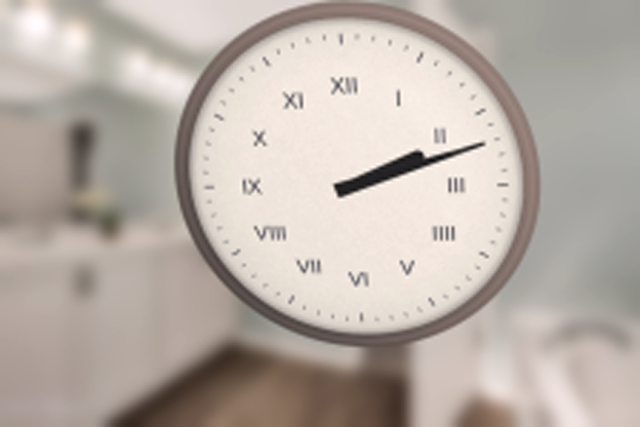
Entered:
2:12
